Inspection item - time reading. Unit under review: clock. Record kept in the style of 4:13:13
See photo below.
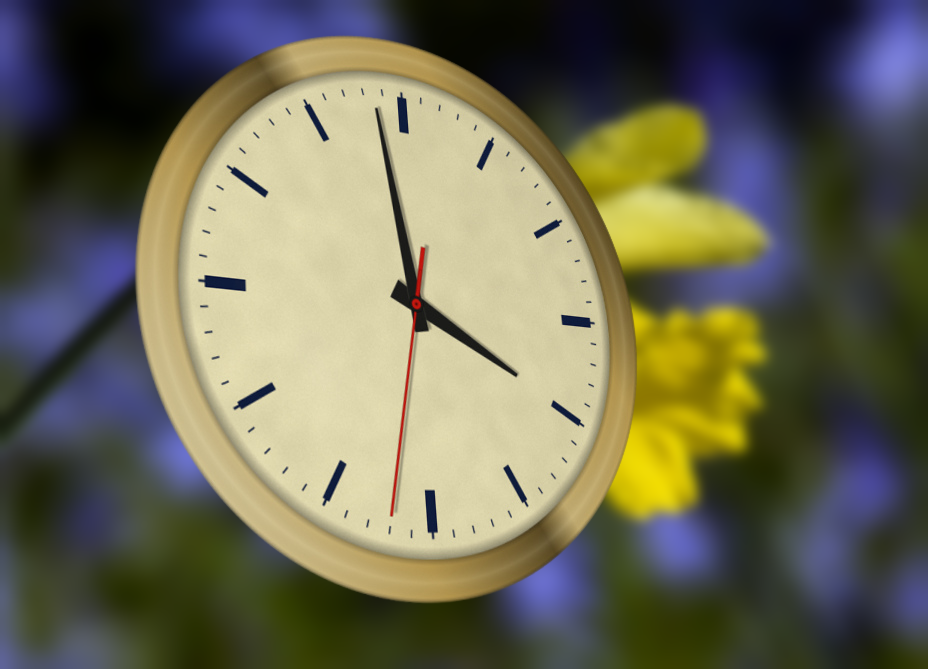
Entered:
3:58:32
